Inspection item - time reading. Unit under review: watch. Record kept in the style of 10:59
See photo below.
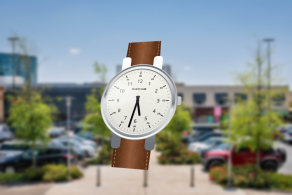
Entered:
5:32
